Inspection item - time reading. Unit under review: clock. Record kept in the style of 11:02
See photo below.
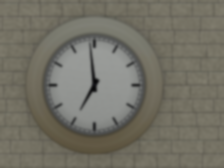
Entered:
6:59
